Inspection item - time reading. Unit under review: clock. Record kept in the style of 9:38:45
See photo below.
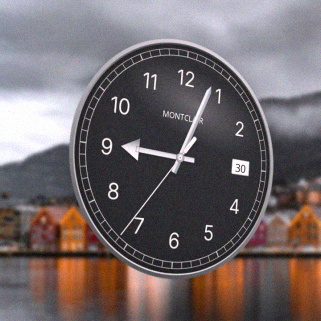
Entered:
9:03:36
